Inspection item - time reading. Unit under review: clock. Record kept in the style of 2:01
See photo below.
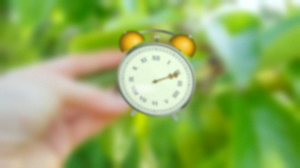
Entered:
2:11
